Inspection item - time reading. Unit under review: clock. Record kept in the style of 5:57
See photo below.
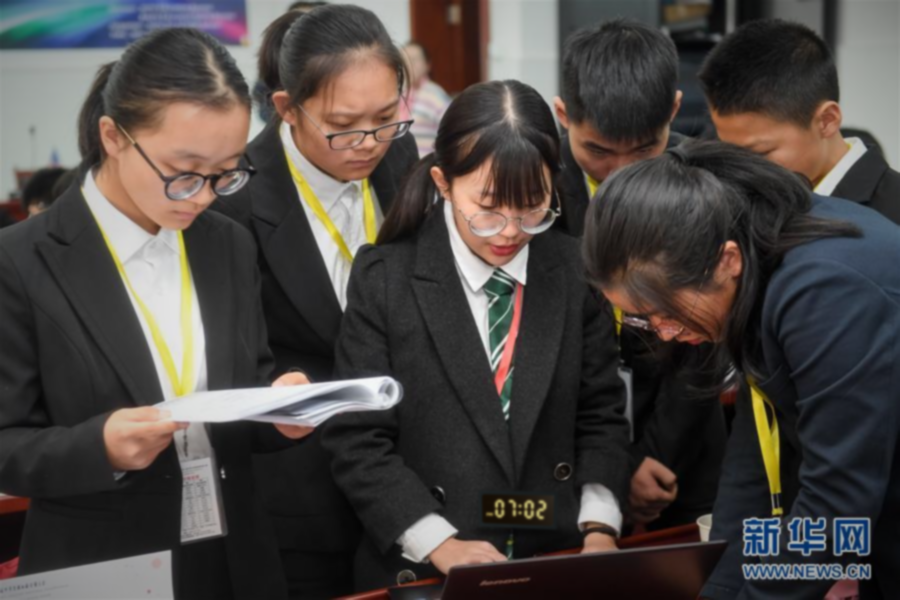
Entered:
7:02
